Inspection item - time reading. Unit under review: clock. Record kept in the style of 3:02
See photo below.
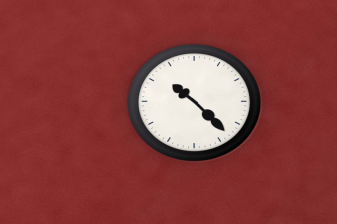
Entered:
10:23
